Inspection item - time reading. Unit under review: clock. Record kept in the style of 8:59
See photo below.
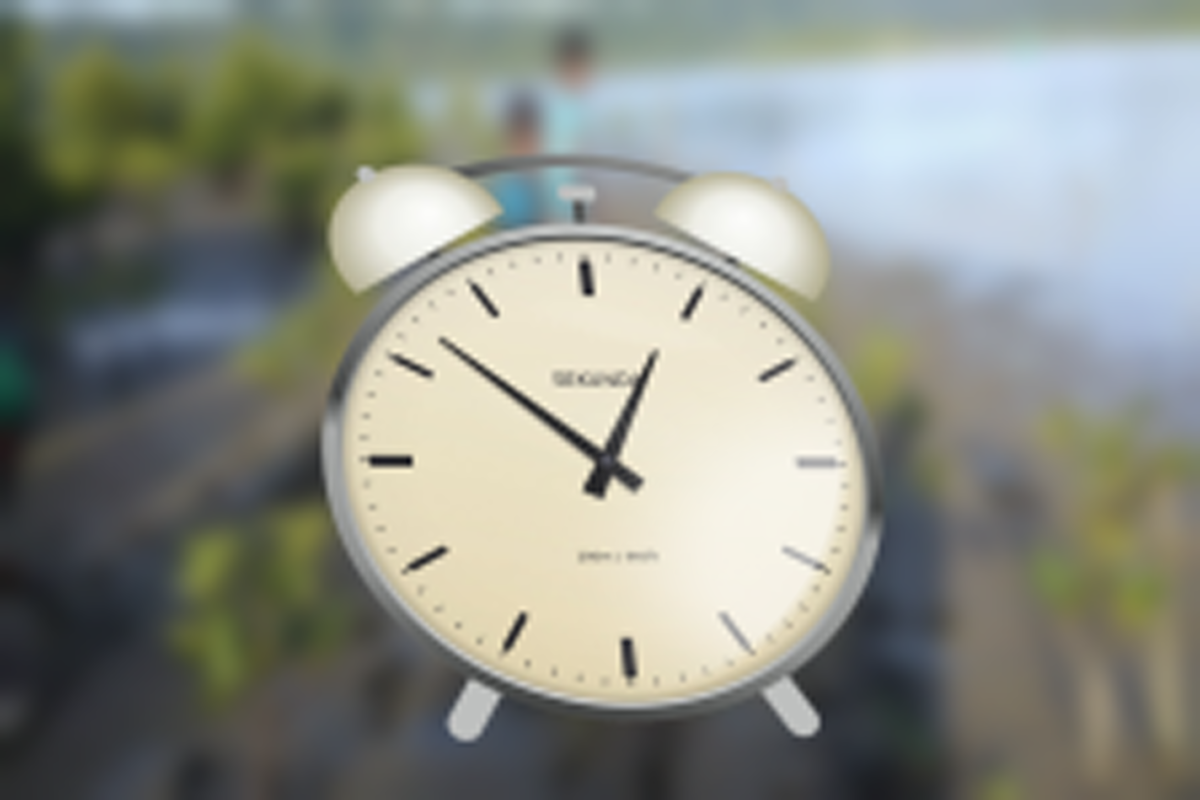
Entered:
12:52
